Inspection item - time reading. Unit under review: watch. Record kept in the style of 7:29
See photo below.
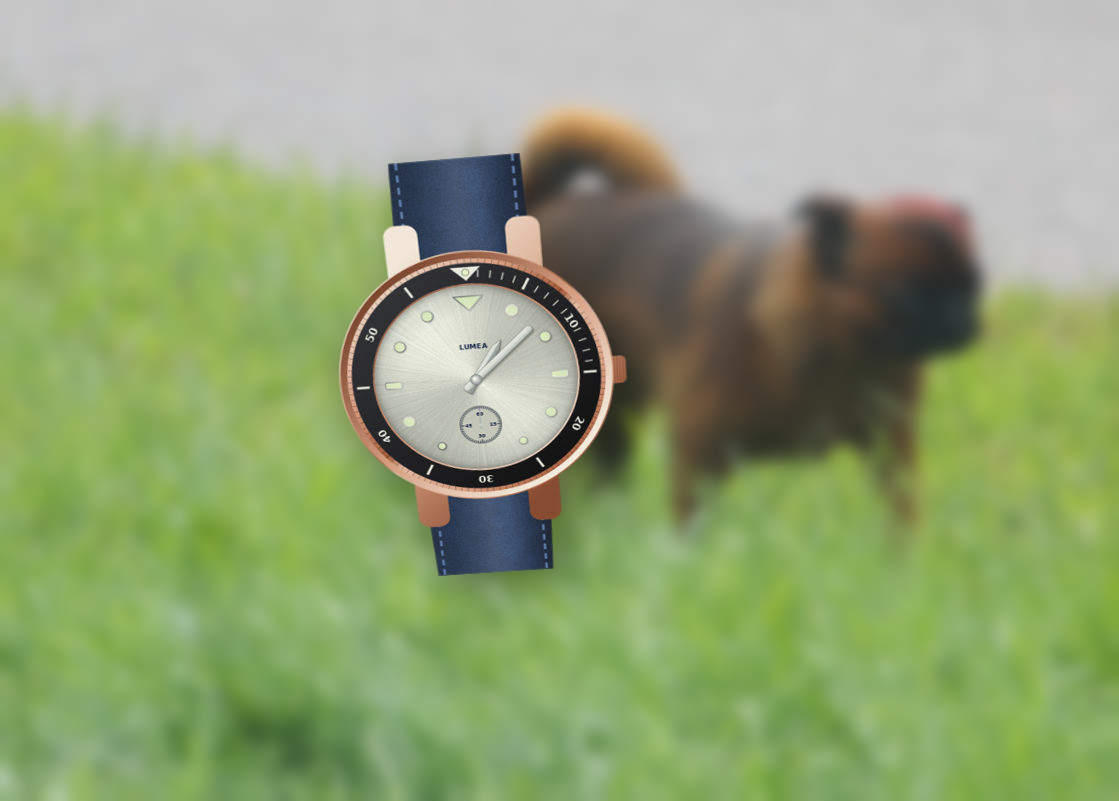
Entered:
1:08
